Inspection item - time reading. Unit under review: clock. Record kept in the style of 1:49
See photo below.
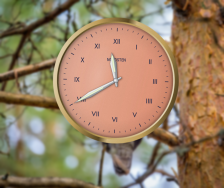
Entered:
11:40
